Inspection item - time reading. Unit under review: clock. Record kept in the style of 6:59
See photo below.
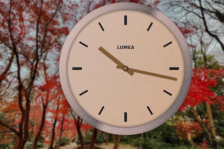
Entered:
10:17
